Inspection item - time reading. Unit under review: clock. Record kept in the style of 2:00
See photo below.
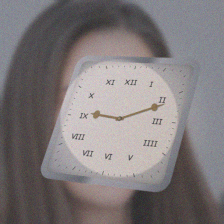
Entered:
9:11
